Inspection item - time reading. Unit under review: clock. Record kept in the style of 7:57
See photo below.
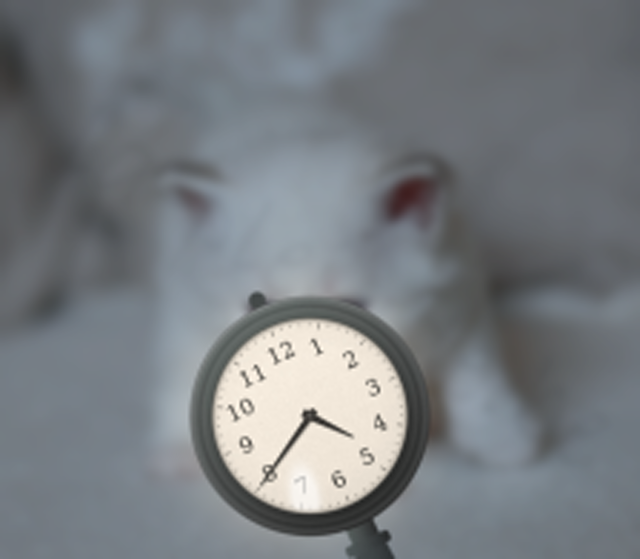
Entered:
4:40
